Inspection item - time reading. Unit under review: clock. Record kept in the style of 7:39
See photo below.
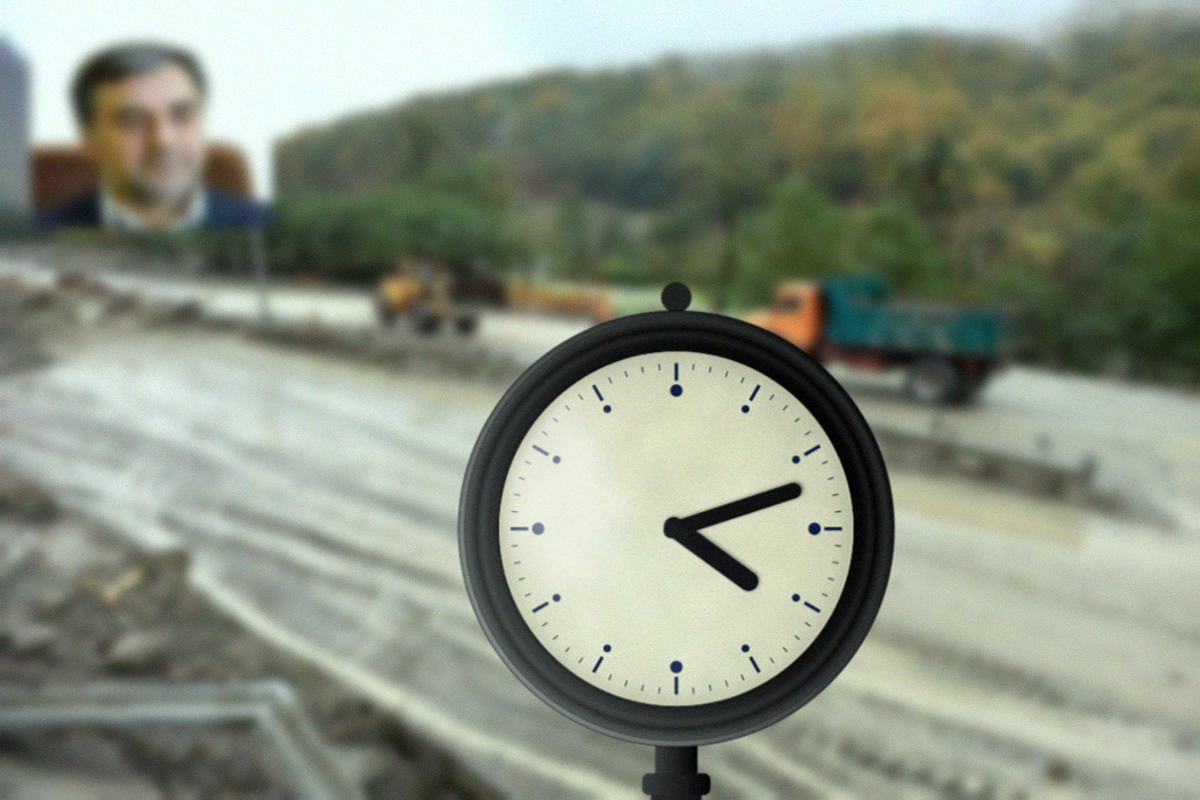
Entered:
4:12
